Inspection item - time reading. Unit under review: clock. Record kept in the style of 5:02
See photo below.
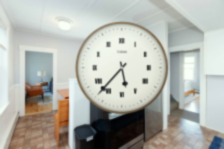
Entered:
5:37
